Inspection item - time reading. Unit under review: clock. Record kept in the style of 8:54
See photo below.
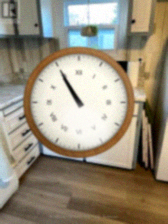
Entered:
10:55
